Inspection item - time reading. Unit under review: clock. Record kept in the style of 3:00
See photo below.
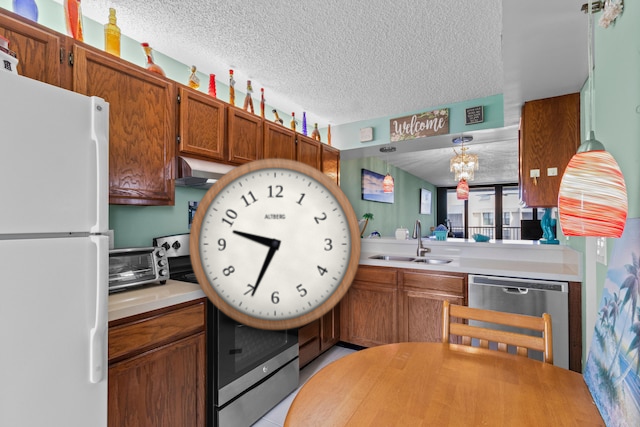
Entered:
9:34
